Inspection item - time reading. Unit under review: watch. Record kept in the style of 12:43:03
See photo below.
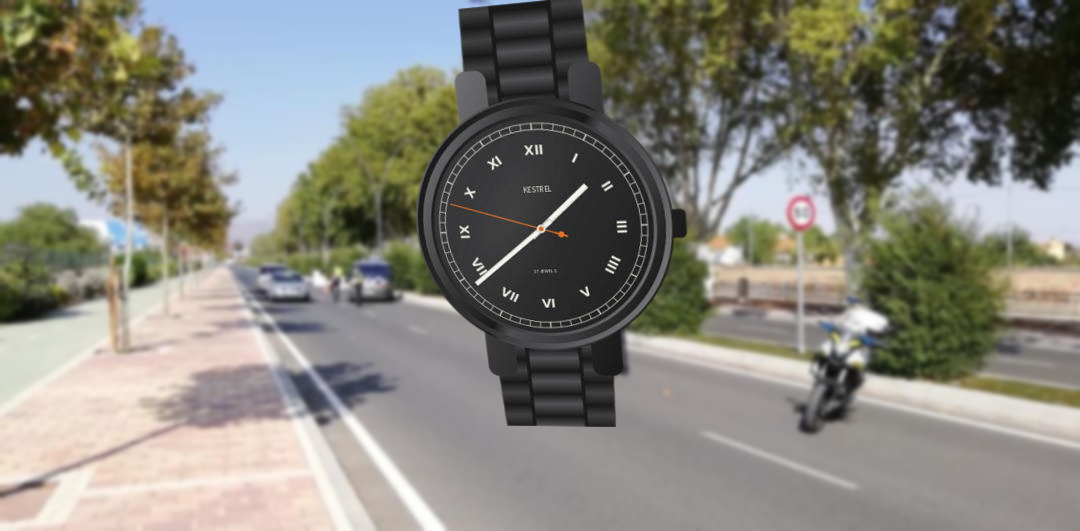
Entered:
1:38:48
